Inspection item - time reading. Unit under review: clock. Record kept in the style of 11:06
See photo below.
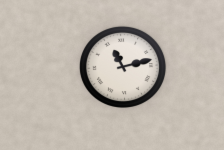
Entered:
11:13
